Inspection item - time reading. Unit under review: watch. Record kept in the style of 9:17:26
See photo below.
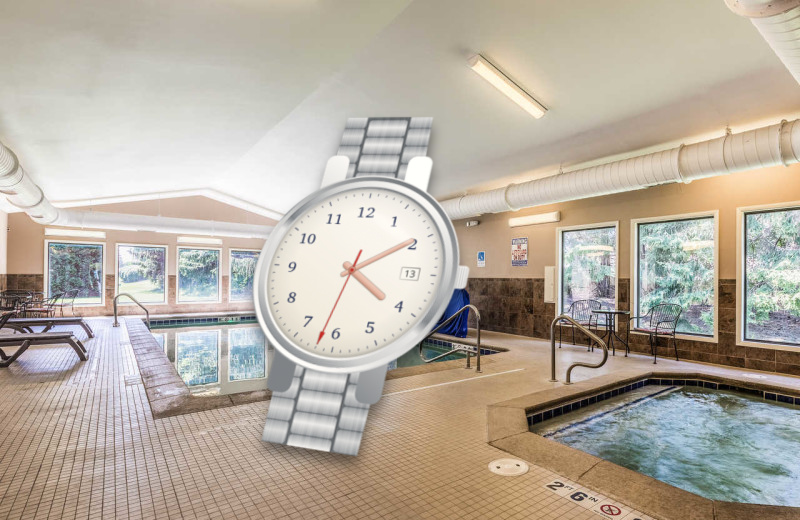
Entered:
4:09:32
